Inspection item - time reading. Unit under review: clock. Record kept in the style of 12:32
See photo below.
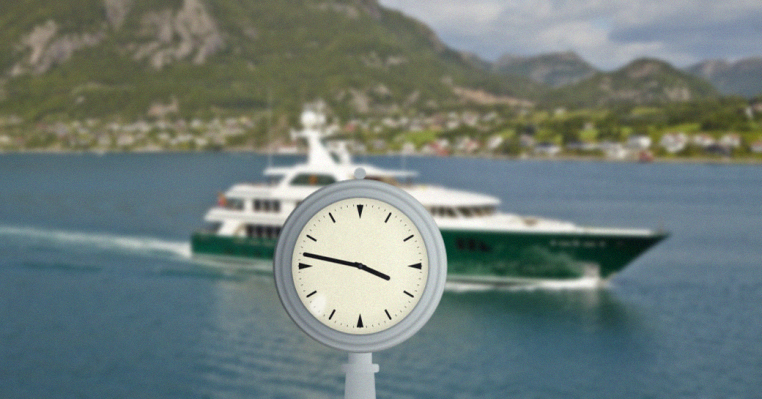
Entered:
3:47
